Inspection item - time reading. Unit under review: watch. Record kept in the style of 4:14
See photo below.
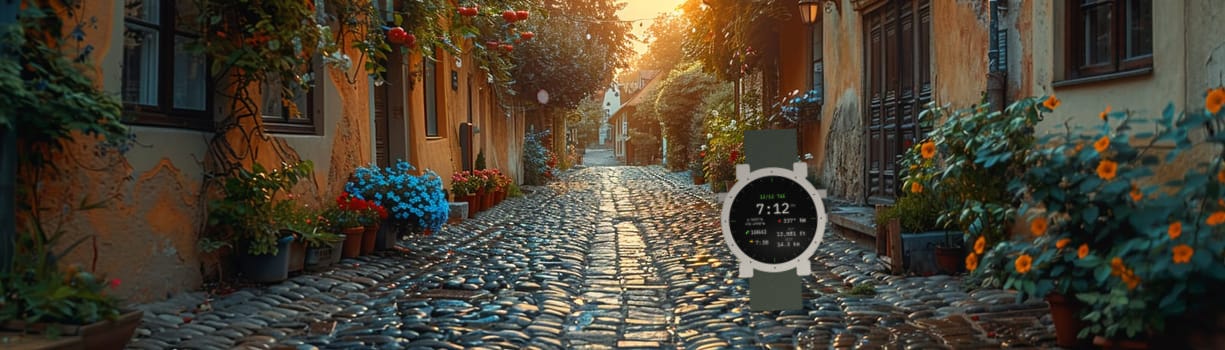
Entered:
7:12
